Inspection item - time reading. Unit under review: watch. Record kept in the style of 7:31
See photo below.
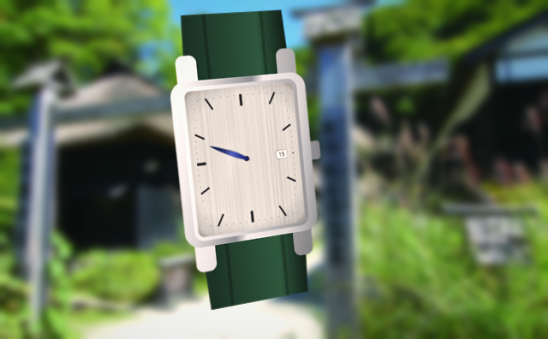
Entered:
9:49
